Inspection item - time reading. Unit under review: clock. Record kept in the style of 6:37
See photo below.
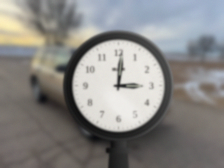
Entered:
3:01
